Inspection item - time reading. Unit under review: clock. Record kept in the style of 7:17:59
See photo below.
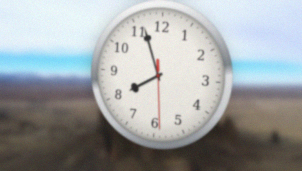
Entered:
7:56:29
